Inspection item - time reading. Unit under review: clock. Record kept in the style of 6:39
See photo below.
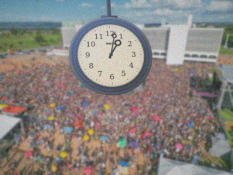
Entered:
1:02
